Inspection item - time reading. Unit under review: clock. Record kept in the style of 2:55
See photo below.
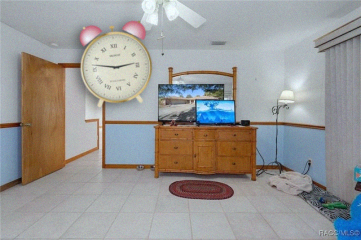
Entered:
2:47
